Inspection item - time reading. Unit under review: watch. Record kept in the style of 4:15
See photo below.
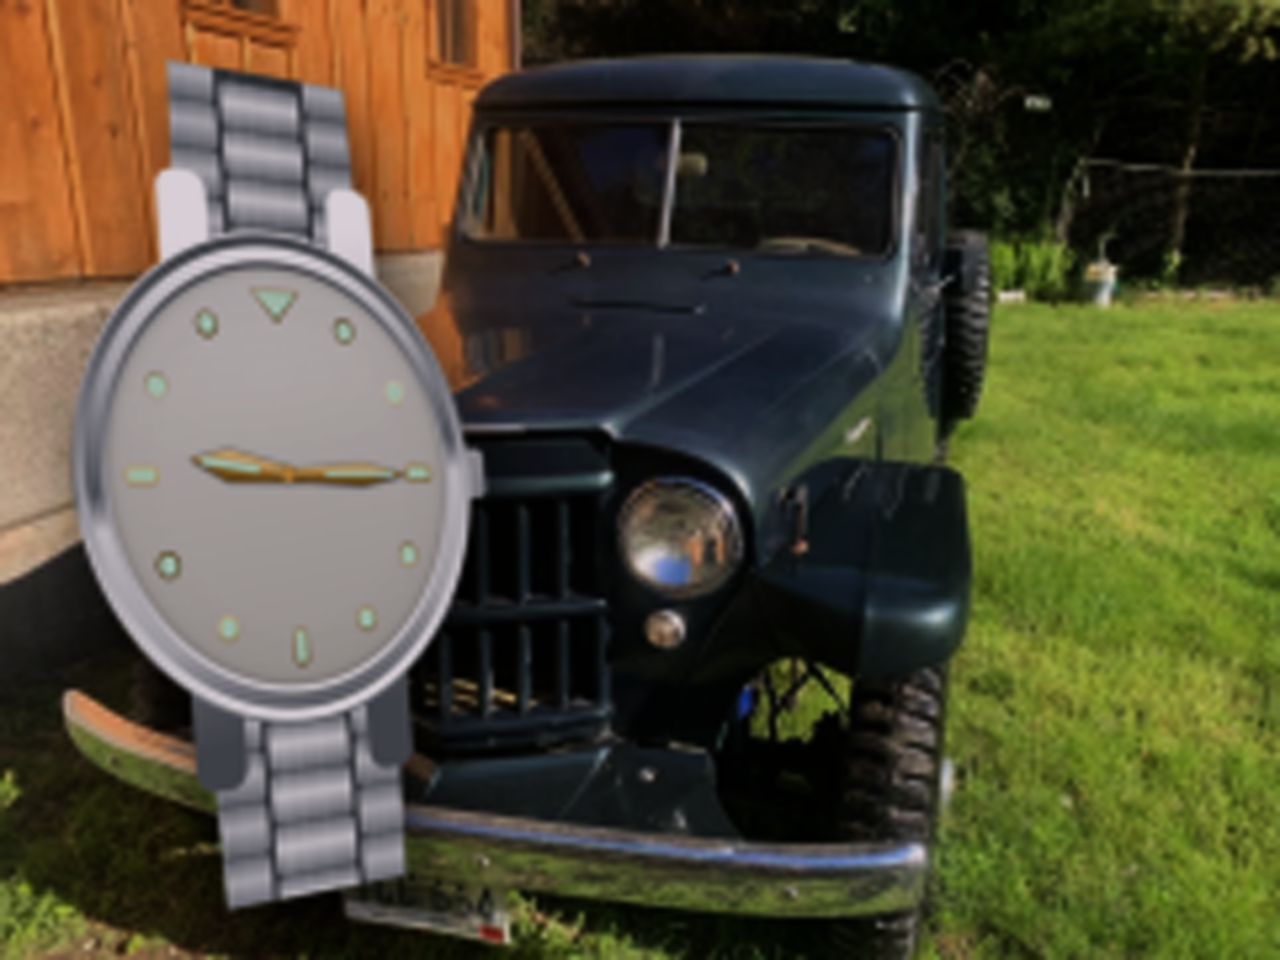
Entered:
9:15
